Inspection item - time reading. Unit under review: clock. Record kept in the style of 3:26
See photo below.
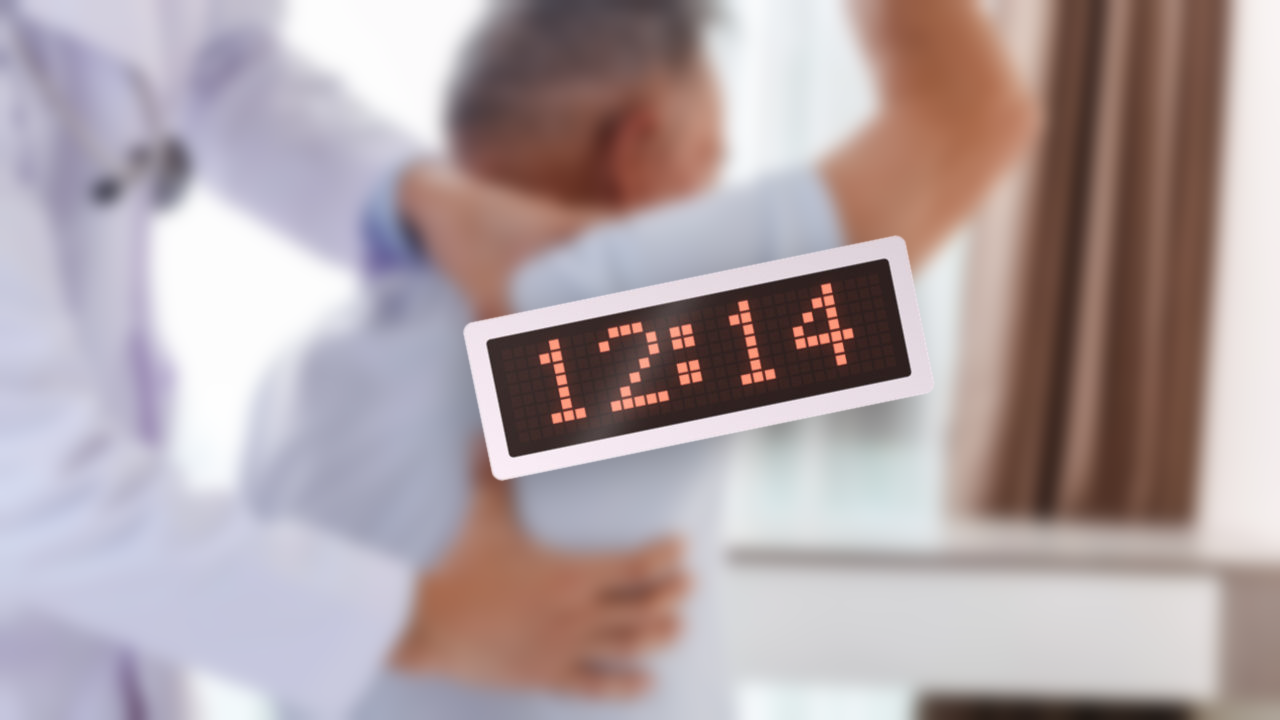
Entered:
12:14
